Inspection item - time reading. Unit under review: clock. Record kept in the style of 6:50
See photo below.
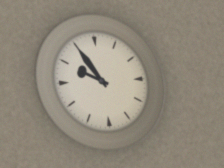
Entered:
9:55
